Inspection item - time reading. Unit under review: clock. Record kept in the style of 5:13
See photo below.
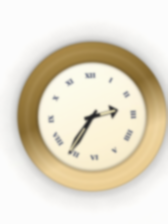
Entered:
2:36
